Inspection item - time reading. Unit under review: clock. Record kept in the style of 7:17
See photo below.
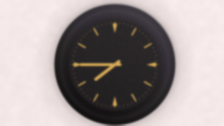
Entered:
7:45
